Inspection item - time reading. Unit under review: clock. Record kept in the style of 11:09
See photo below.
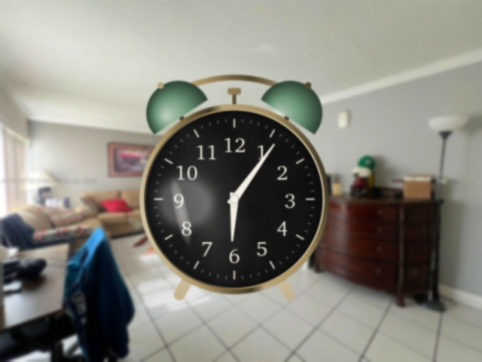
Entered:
6:06
